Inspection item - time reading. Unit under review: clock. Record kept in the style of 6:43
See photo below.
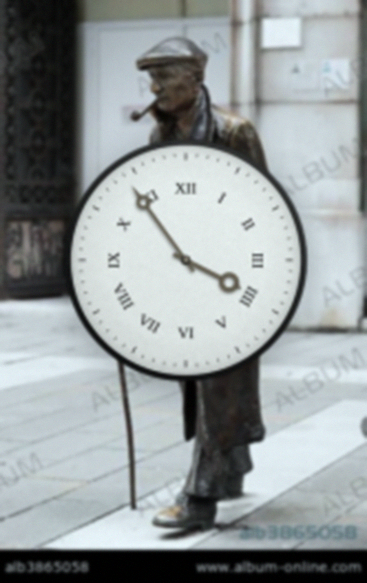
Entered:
3:54
